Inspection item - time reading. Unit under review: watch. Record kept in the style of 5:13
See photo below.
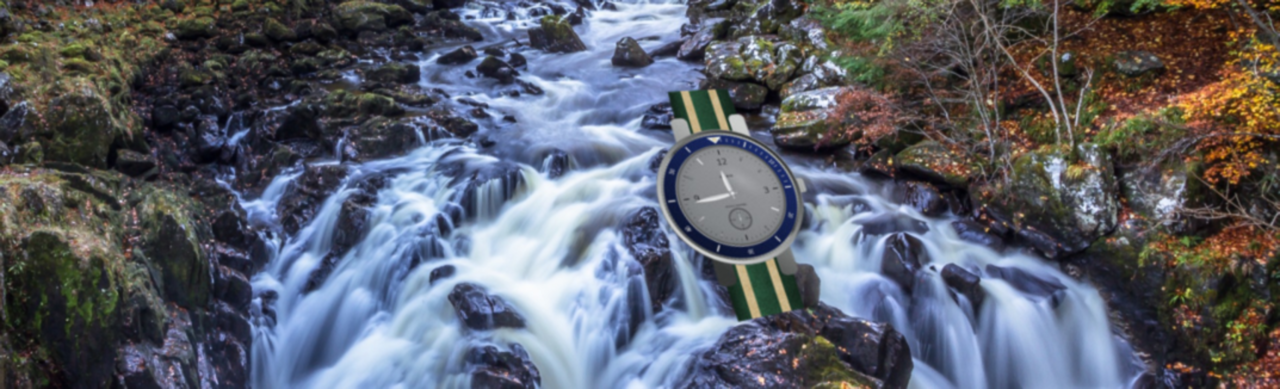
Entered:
11:44
